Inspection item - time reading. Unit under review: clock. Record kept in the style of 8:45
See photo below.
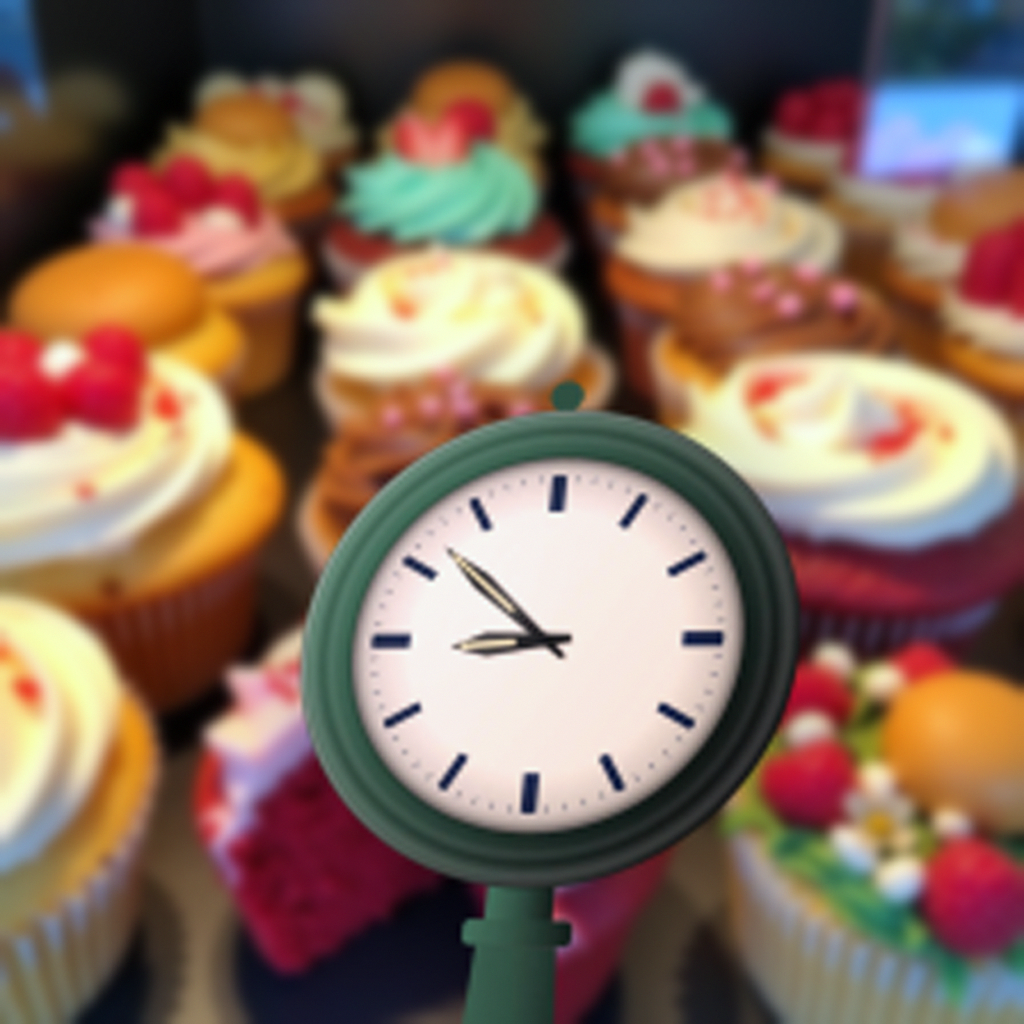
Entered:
8:52
